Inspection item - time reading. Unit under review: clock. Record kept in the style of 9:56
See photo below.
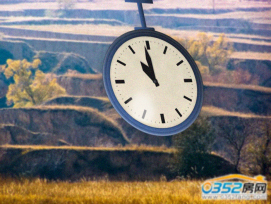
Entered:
10:59
